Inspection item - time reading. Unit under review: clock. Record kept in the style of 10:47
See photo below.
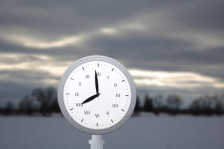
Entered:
7:59
